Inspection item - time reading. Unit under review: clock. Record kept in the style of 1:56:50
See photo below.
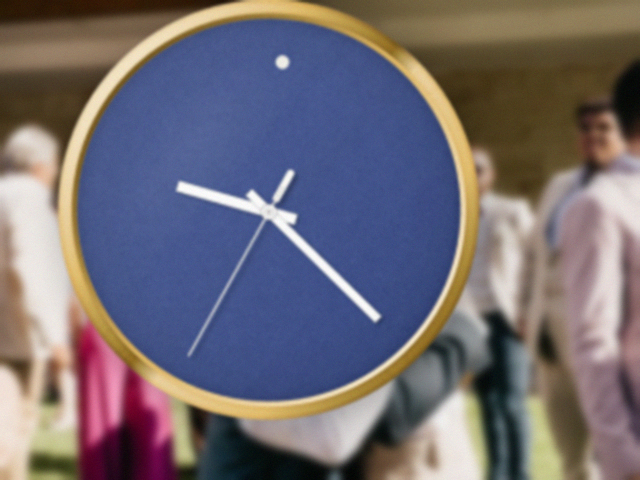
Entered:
9:21:34
